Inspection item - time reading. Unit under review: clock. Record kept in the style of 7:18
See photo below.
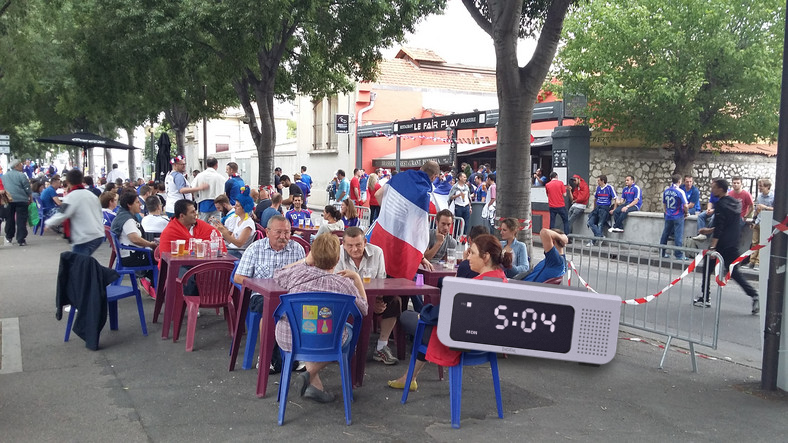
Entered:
5:04
